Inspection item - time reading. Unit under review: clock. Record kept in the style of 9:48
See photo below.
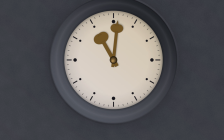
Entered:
11:01
